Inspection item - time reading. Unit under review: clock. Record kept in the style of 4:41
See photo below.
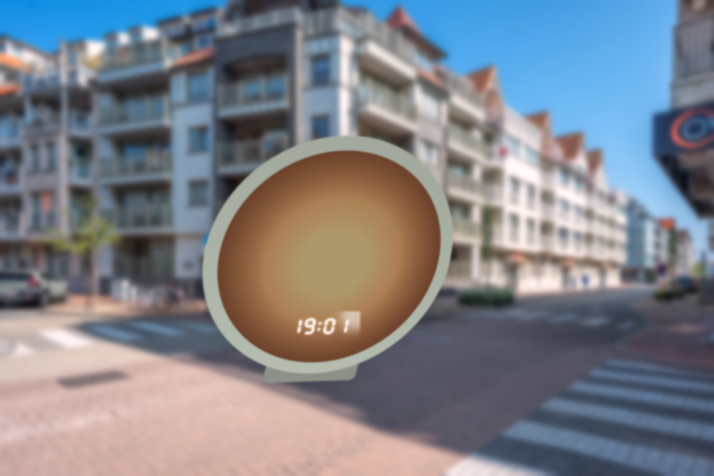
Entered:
19:01
